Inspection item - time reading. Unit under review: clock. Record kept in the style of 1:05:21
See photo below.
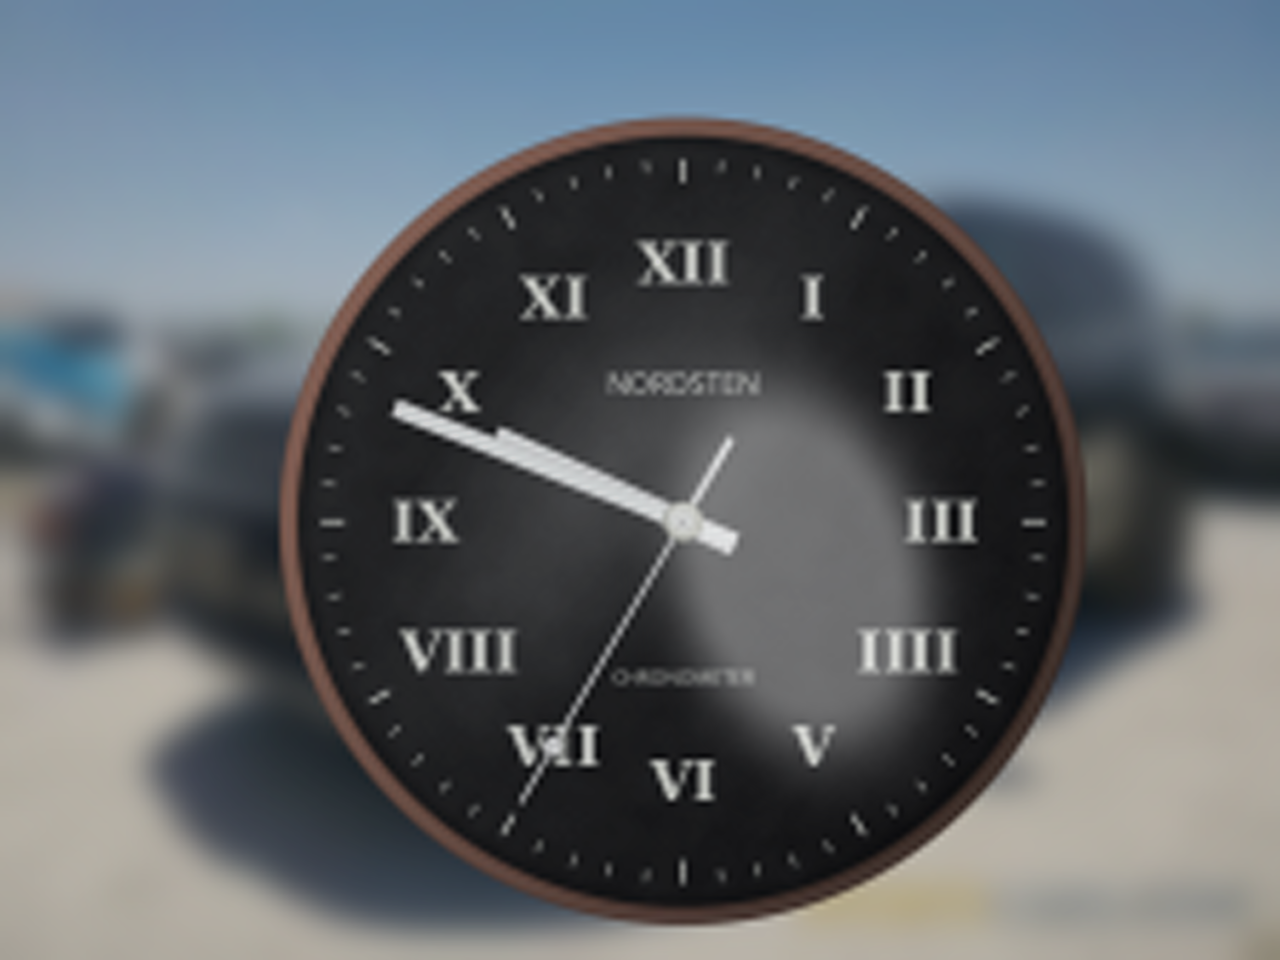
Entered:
9:48:35
